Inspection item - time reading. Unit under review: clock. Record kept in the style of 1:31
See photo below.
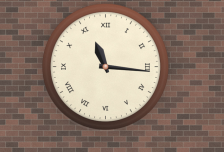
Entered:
11:16
